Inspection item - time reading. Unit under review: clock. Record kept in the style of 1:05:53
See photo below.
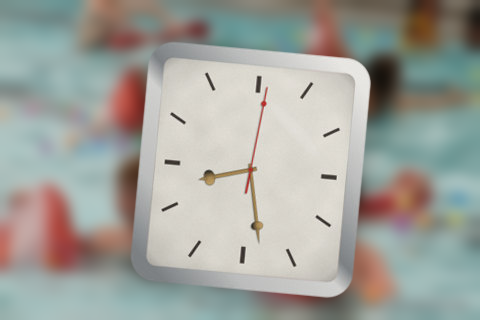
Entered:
8:28:01
